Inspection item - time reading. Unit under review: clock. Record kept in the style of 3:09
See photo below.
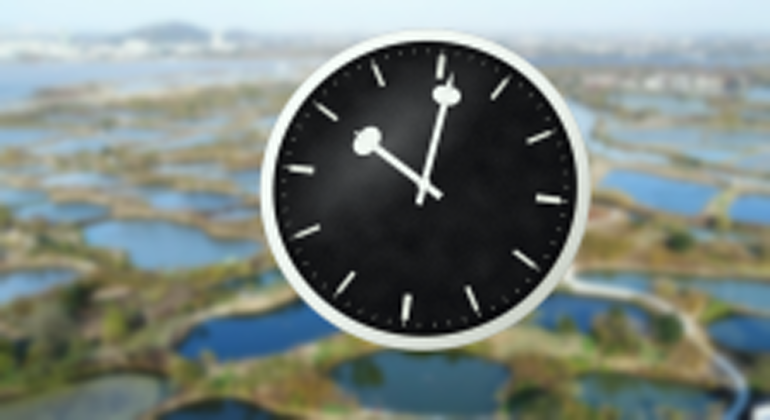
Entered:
10:01
